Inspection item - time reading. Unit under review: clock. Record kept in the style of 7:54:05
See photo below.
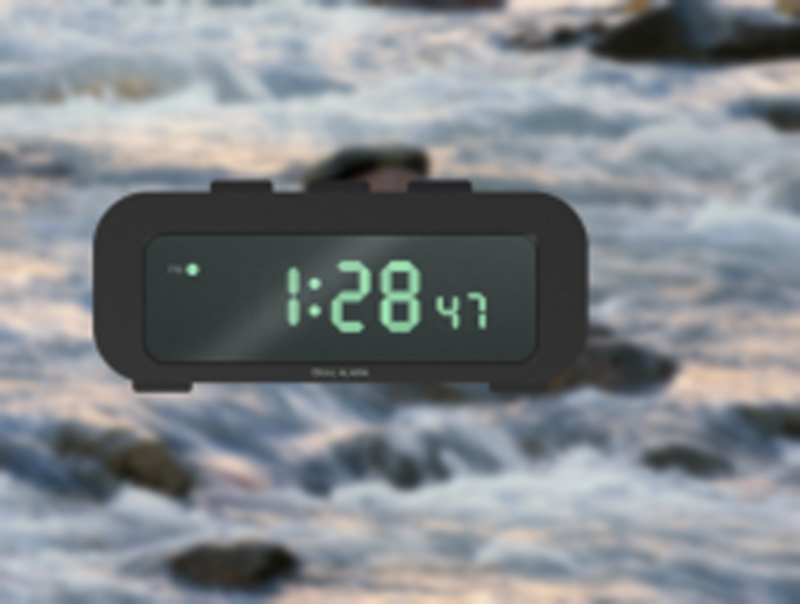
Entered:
1:28:47
